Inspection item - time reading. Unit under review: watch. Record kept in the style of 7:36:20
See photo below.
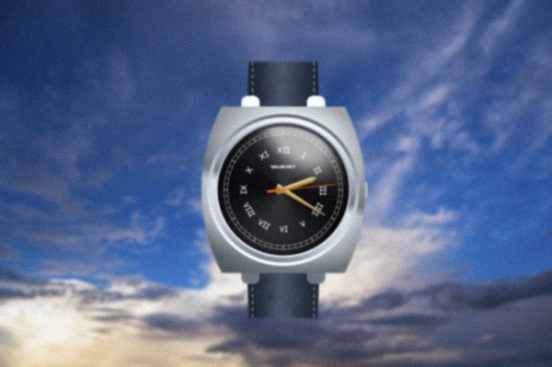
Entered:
2:20:14
